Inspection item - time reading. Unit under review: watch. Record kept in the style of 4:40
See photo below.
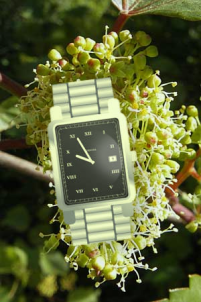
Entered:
9:56
